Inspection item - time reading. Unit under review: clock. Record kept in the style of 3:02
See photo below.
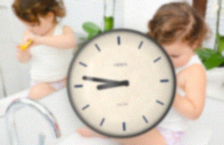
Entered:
8:47
